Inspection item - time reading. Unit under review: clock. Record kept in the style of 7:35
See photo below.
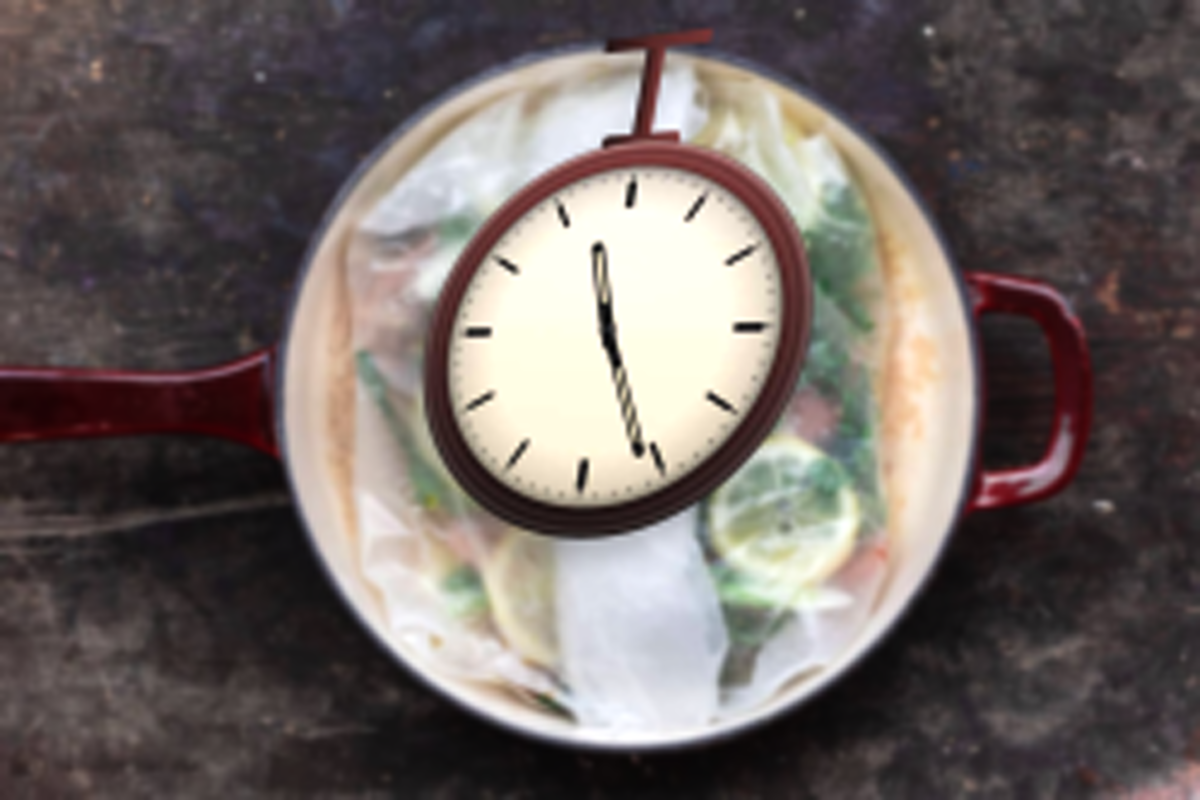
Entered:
11:26
